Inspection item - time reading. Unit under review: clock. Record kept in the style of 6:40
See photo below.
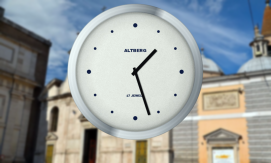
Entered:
1:27
